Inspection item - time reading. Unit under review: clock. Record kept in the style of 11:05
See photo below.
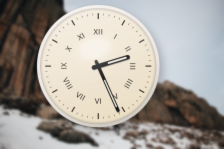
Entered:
2:26
